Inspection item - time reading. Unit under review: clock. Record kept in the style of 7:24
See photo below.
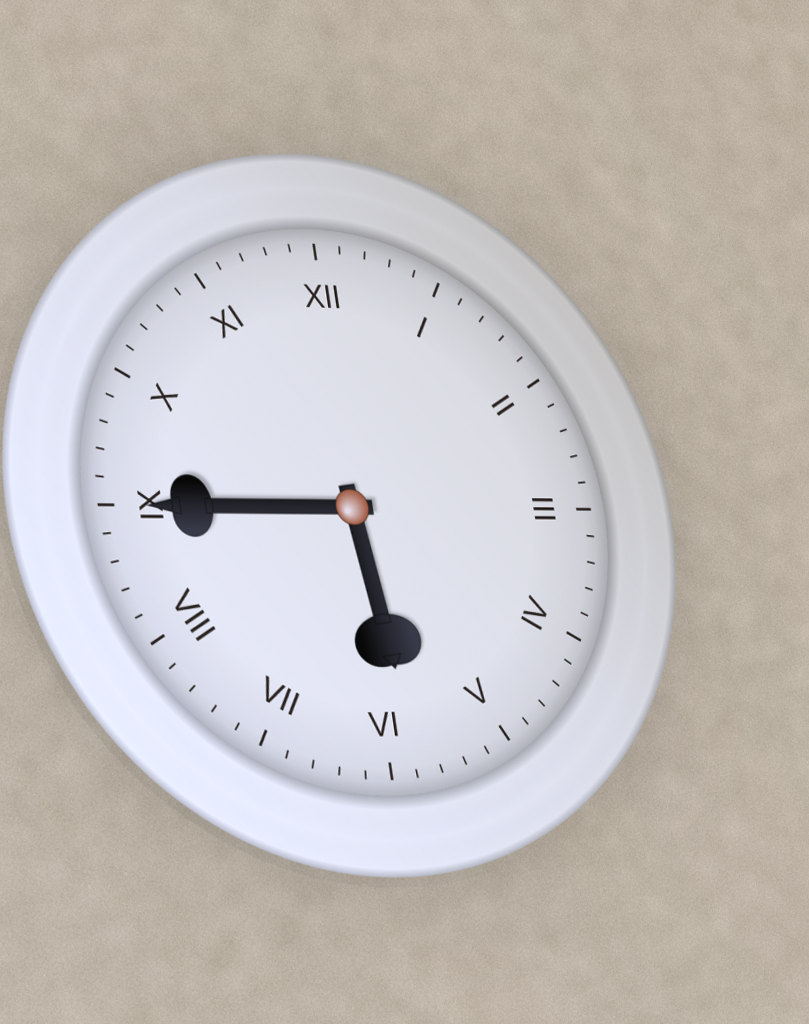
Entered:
5:45
